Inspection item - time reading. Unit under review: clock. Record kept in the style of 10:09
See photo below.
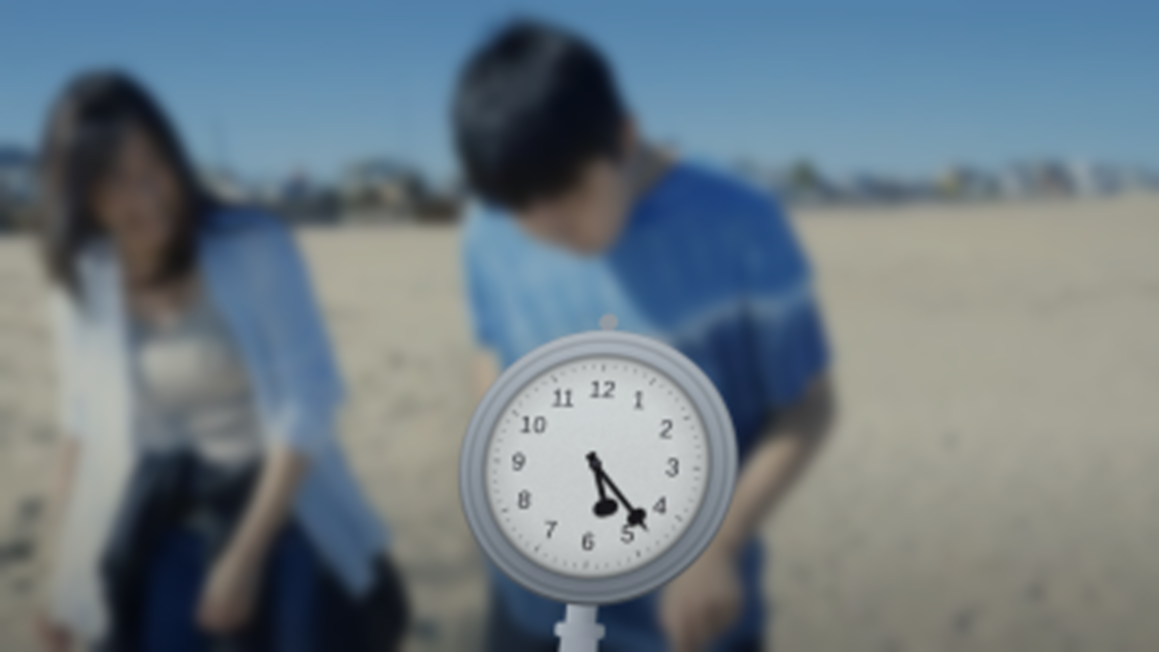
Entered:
5:23
